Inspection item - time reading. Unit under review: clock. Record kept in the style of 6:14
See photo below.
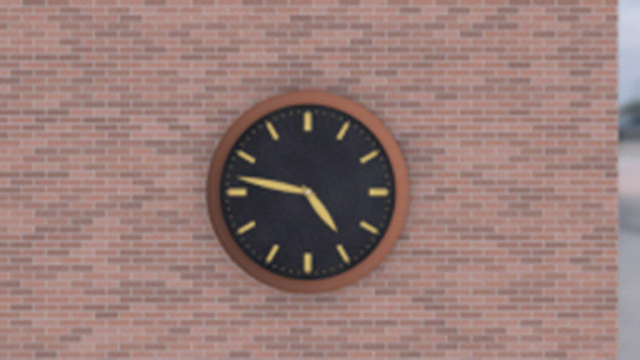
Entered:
4:47
